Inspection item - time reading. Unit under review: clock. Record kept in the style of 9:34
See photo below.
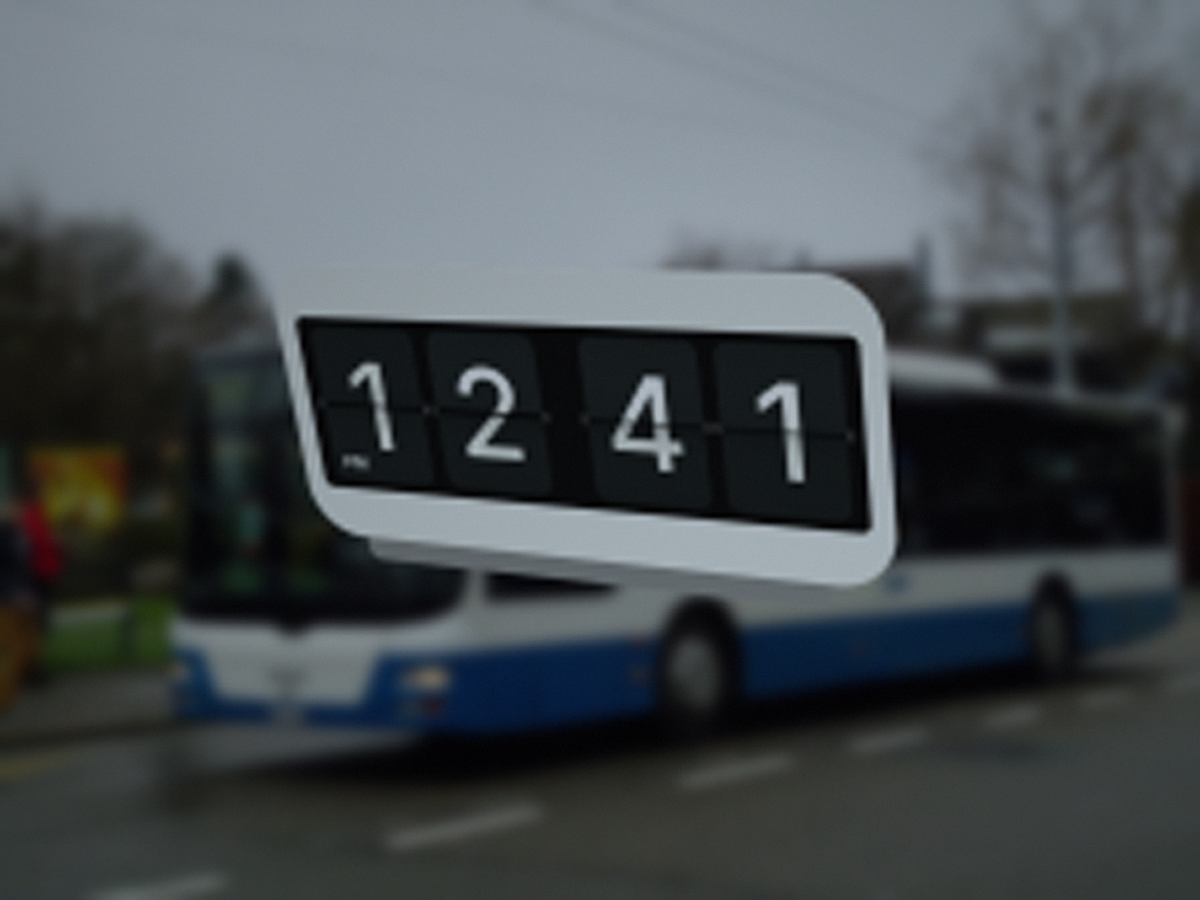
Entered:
12:41
